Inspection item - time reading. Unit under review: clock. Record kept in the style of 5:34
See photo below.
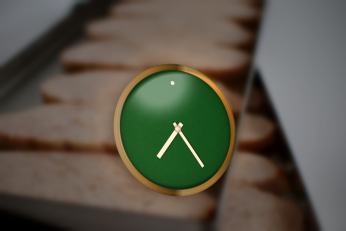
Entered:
7:25
